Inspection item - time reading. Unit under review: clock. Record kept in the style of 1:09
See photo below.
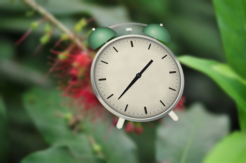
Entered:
1:38
